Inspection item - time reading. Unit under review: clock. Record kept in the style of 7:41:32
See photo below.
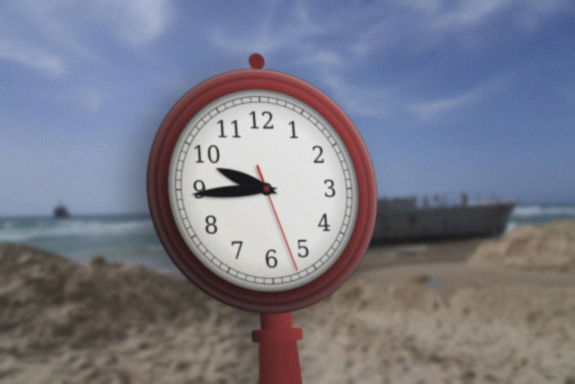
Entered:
9:44:27
